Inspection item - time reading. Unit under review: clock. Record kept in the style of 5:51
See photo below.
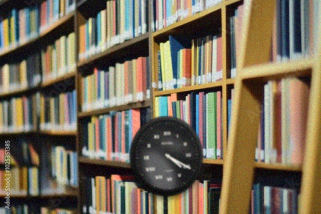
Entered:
4:20
